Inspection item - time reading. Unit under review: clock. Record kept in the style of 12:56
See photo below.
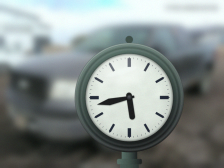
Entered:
5:43
